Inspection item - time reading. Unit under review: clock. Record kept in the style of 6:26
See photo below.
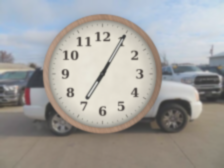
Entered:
7:05
